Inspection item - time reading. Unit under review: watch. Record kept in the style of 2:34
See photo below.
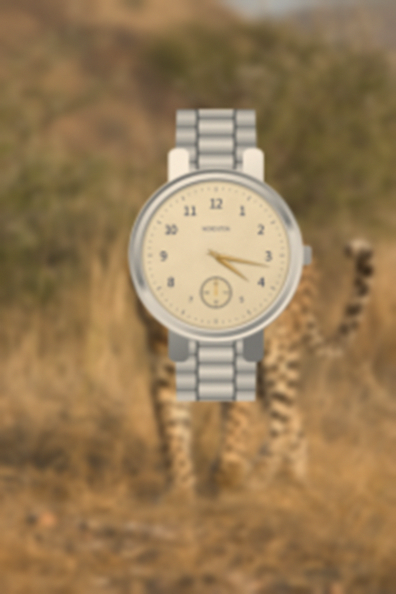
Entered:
4:17
